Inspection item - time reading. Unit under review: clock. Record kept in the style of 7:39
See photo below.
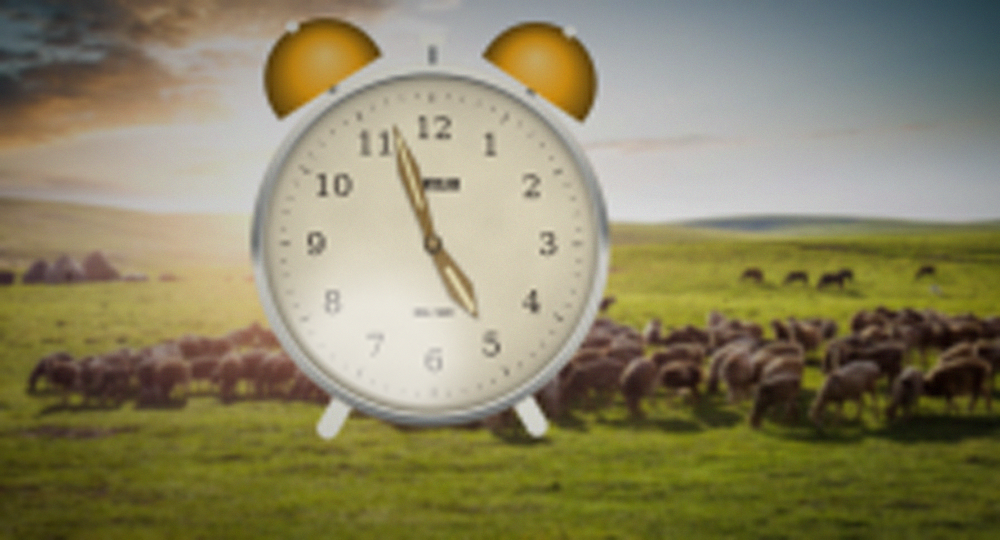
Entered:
4:57
